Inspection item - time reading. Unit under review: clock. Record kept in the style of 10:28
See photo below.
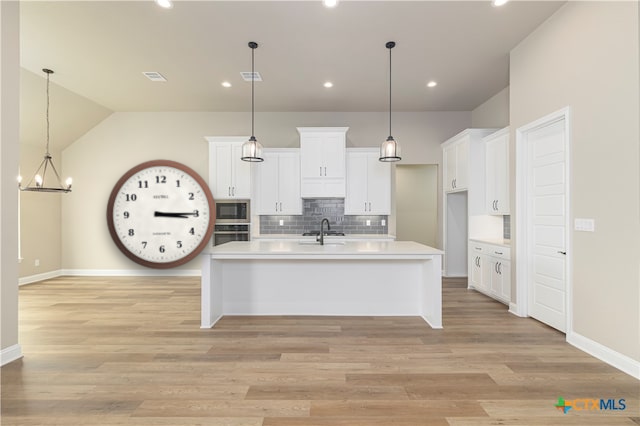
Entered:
3:15
